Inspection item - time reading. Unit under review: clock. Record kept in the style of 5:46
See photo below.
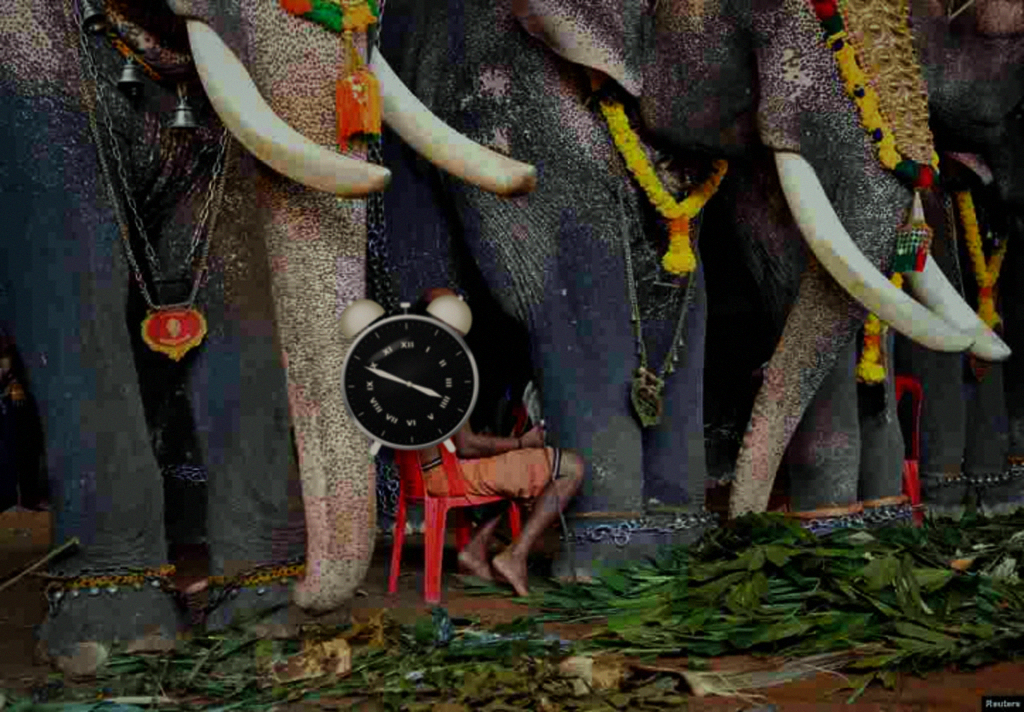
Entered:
3:49
